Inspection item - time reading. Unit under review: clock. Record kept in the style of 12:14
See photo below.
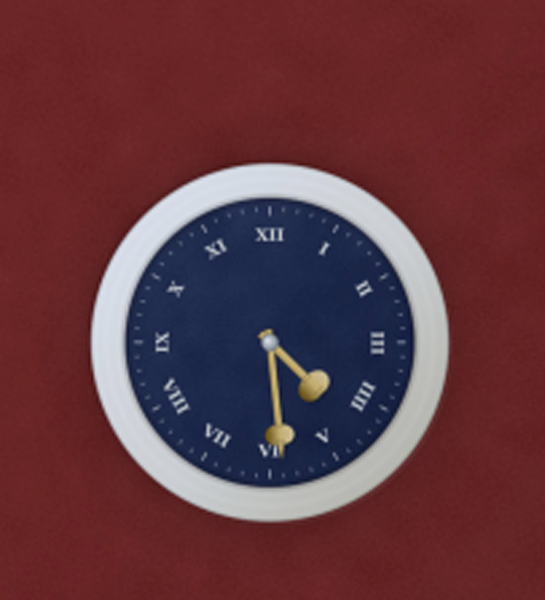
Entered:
4:29
